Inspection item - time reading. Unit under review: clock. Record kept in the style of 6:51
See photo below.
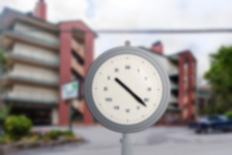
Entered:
10:22
